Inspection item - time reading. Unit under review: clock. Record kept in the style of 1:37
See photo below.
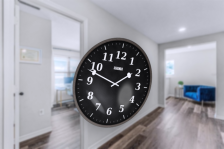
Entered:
1:48
